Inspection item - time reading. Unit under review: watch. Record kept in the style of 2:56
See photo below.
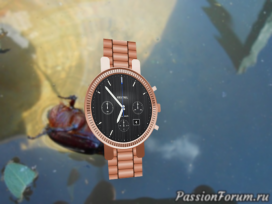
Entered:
6:53
